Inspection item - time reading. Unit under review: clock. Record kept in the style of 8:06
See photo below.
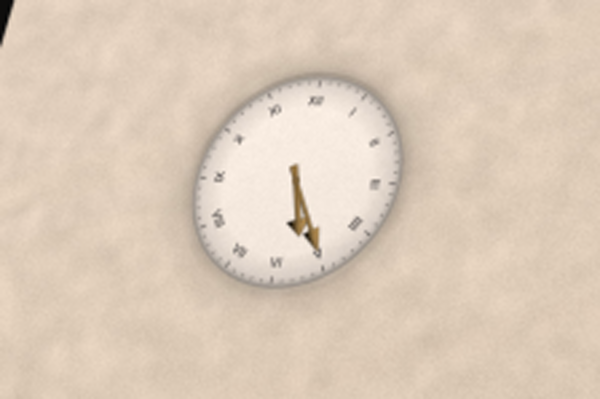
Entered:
5:25
